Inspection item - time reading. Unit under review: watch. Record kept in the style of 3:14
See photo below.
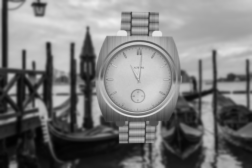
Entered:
11:01
